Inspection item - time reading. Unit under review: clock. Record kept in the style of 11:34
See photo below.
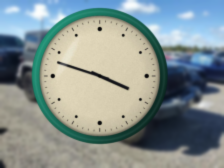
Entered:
3:48
